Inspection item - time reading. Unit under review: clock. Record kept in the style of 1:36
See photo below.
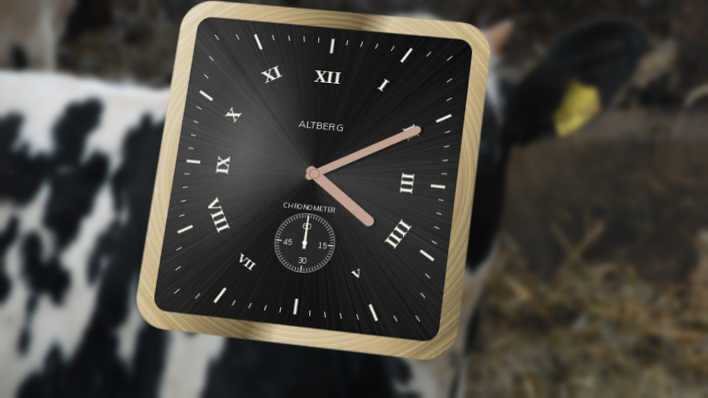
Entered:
4:10
